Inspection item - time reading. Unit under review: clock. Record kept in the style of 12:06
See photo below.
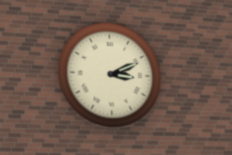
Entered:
3:11
